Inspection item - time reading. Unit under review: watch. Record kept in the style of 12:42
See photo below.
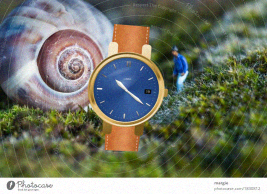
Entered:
10:21
